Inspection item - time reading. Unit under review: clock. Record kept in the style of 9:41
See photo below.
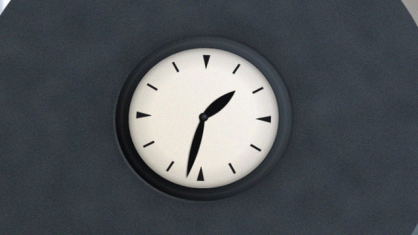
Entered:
1:32
